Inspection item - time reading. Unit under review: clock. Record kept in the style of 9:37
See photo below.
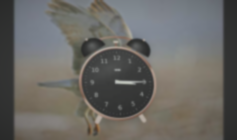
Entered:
3:15
